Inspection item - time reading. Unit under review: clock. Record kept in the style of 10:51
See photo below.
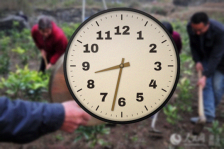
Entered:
8:32
